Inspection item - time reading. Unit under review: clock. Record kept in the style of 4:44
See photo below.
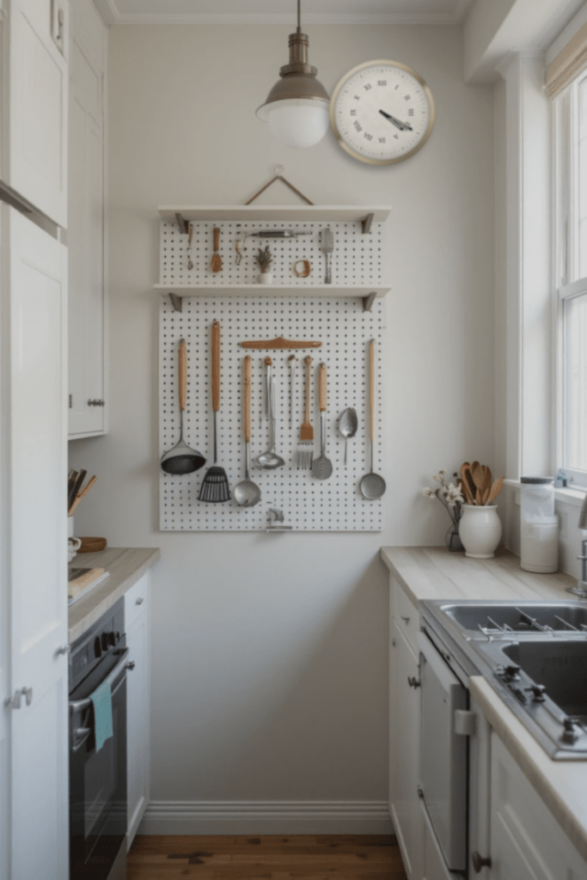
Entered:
4:20
